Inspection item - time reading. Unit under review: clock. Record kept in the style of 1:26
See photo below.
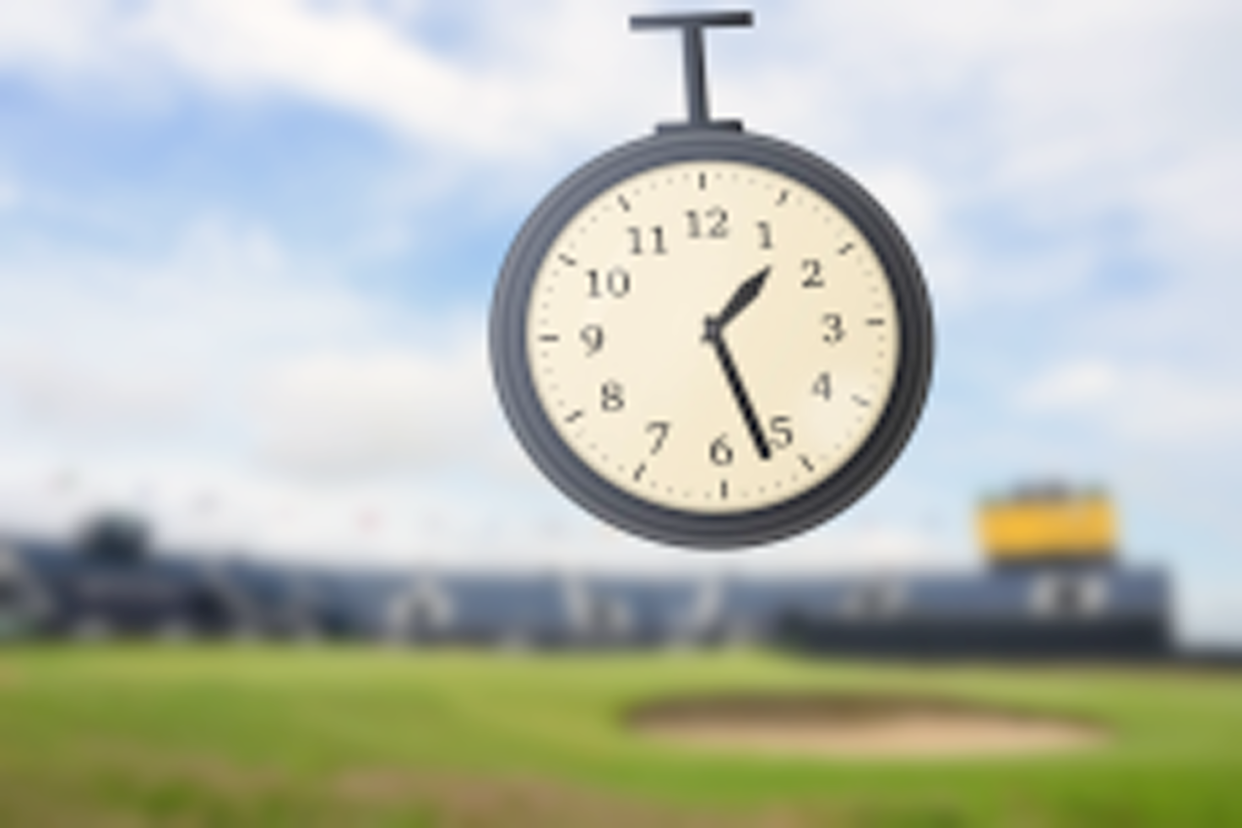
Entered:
1:27
